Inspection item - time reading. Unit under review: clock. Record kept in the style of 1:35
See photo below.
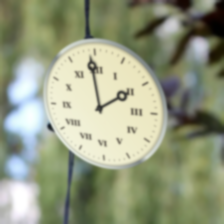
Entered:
1:59
